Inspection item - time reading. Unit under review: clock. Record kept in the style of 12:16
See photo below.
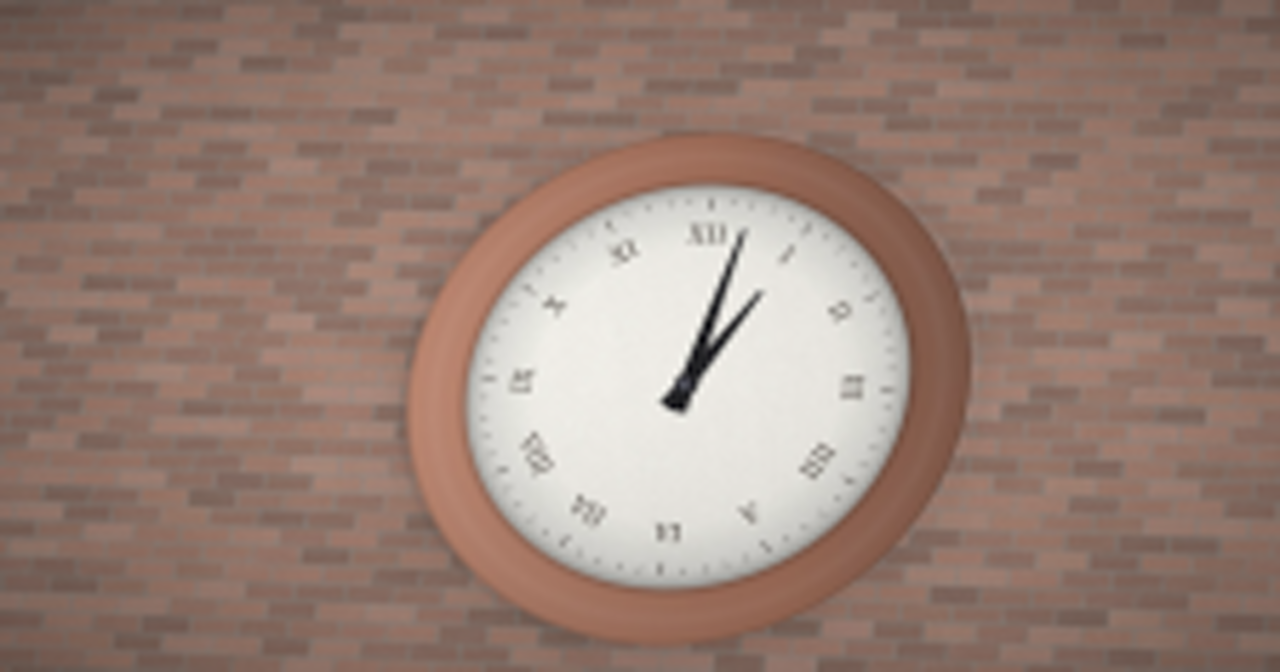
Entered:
1:02
